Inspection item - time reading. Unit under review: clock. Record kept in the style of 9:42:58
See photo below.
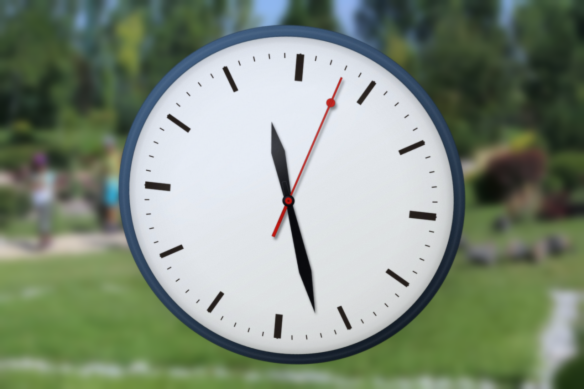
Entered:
11:27:03
